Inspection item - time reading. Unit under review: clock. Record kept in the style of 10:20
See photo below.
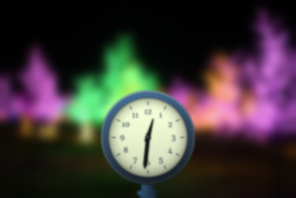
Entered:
12:31
